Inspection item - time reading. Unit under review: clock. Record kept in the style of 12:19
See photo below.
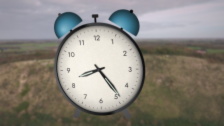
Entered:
8:24
